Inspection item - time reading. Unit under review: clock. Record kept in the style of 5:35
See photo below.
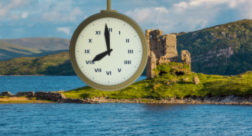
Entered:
7:59
